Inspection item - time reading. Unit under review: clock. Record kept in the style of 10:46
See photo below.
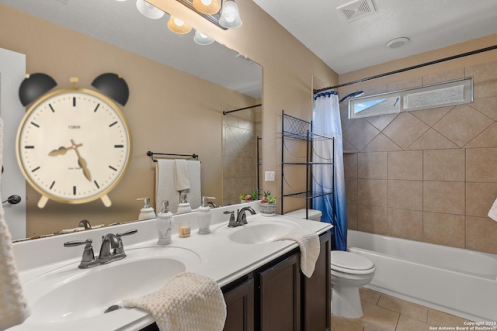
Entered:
8:26
